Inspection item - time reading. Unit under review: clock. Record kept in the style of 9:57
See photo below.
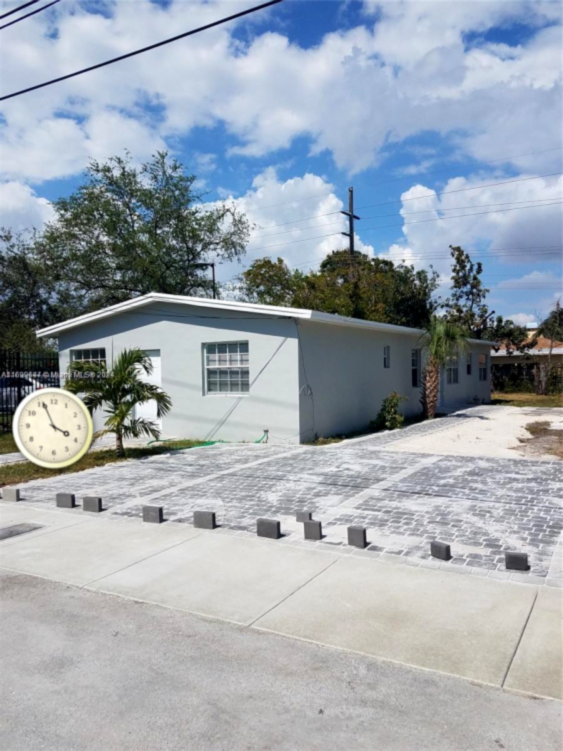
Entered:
3:56
